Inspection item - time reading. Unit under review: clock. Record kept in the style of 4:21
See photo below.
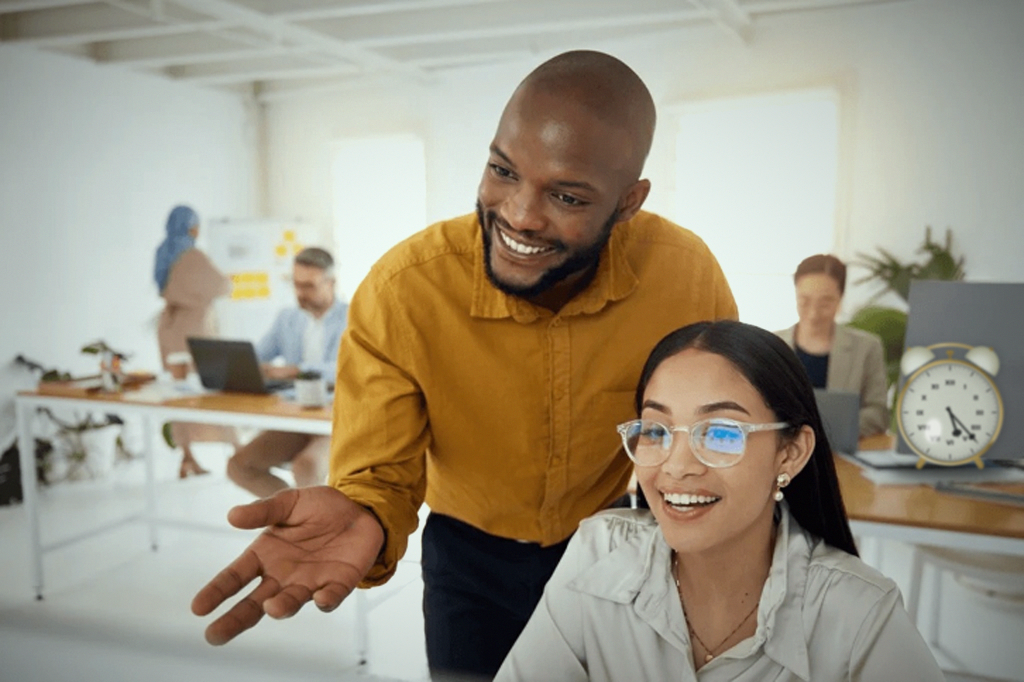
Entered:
5:23
